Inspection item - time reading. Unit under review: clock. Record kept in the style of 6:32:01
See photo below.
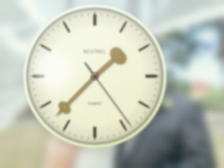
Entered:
1:37:24
